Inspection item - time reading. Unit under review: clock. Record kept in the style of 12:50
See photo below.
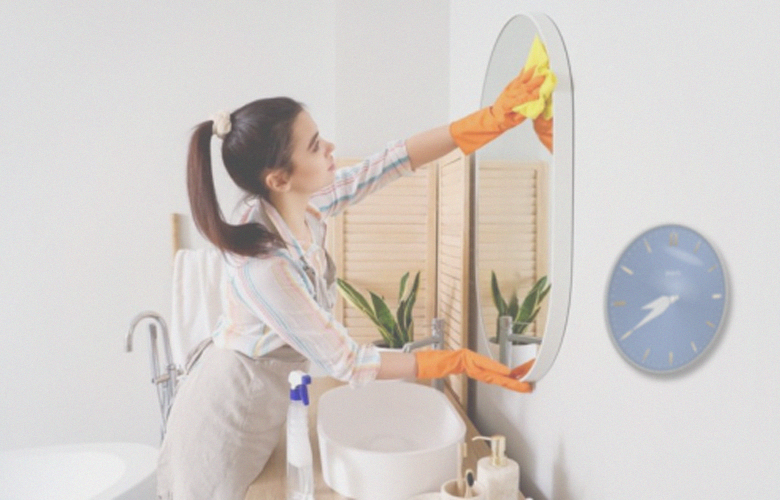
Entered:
8:40
